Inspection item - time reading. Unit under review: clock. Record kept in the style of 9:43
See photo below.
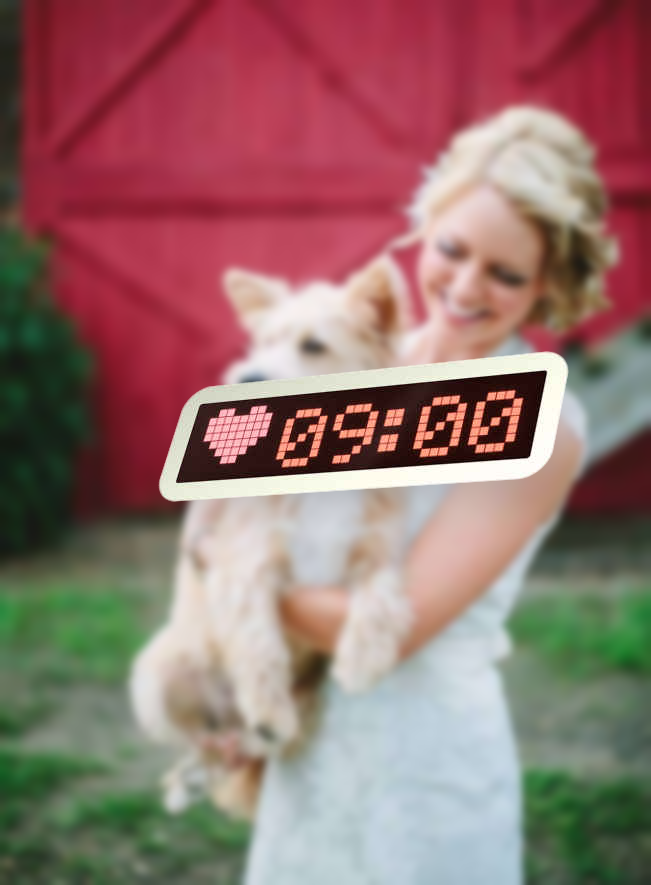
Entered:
9:00
